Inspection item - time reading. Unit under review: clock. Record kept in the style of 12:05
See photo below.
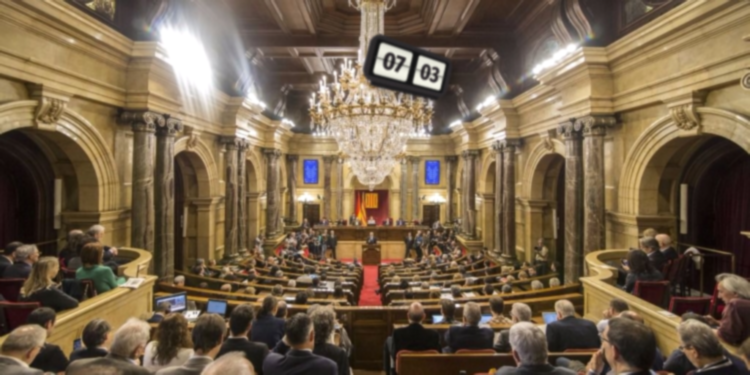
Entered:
7:03
